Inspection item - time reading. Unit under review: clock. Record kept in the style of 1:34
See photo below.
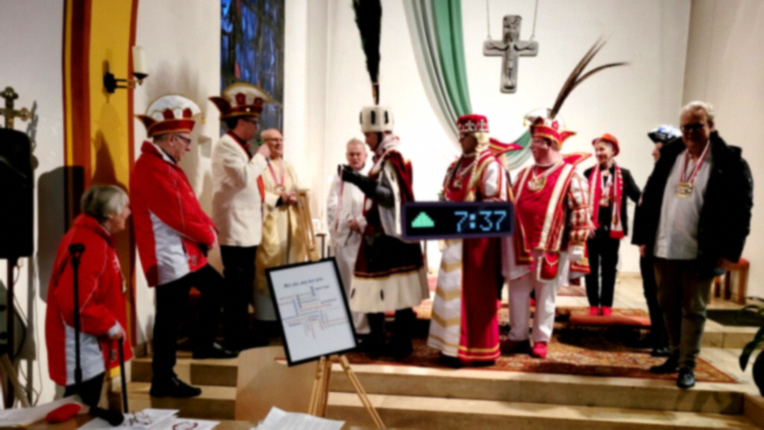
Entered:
7:37
